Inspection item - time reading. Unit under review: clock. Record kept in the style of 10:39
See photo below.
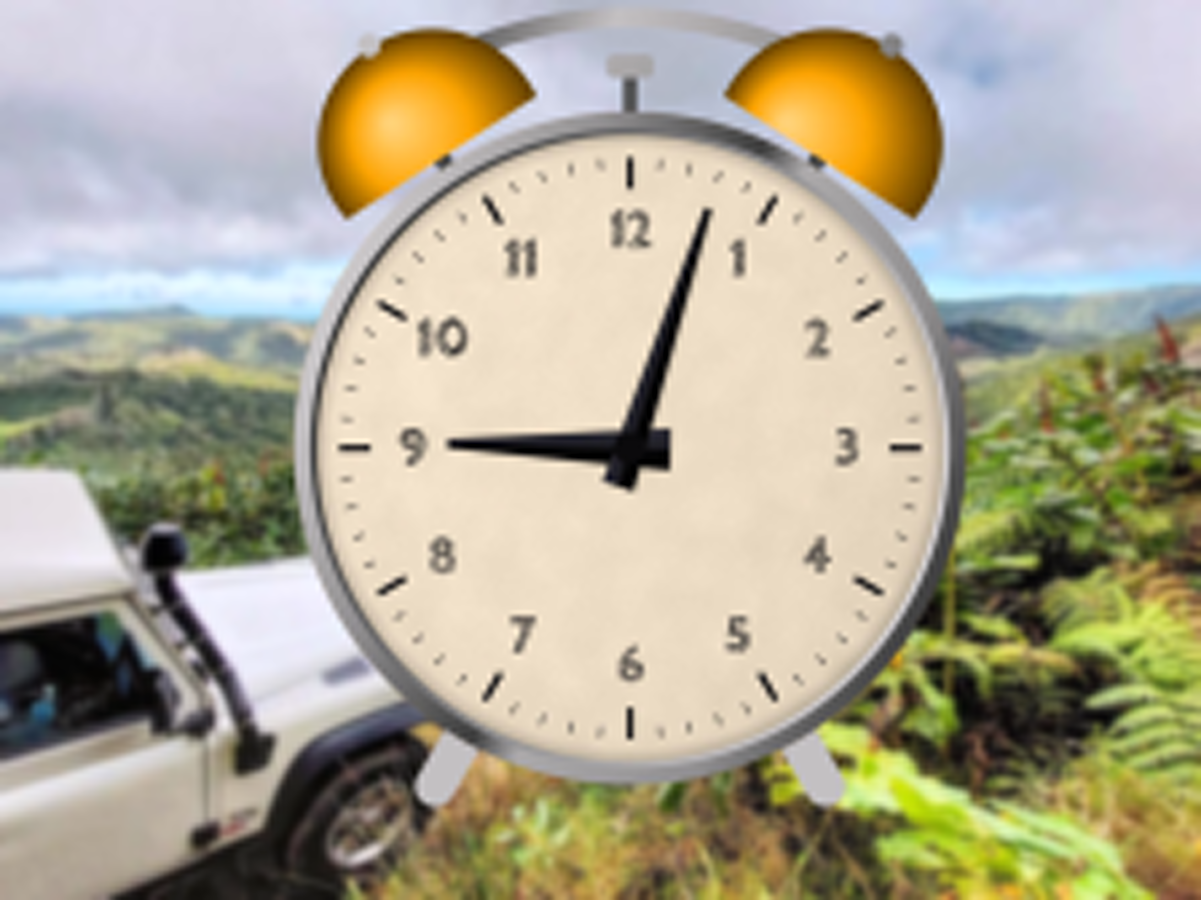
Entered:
9:03
